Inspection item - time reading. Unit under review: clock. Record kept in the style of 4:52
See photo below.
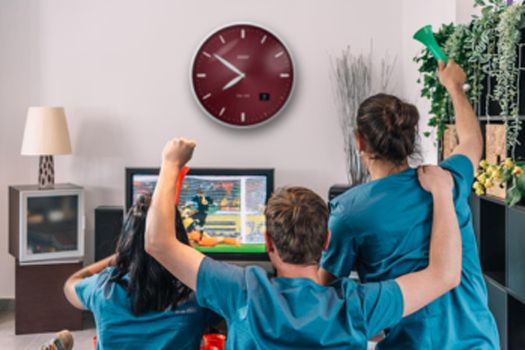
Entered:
7:51
